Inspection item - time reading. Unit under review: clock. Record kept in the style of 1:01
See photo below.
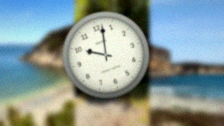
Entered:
10:02
